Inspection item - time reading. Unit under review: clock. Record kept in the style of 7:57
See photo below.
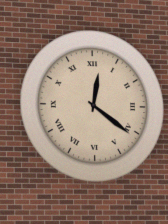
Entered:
12:21
